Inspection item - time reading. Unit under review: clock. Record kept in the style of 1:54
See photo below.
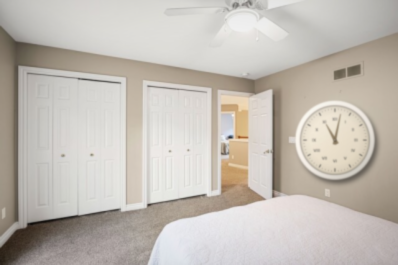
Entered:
11:02
